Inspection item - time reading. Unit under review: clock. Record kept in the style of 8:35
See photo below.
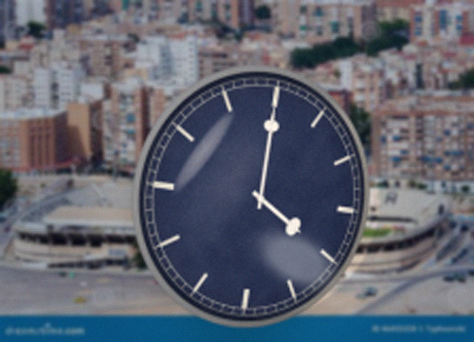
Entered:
4:00
